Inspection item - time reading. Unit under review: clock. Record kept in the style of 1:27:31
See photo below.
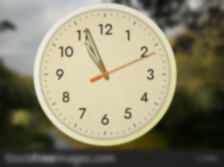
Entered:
10:56:11
